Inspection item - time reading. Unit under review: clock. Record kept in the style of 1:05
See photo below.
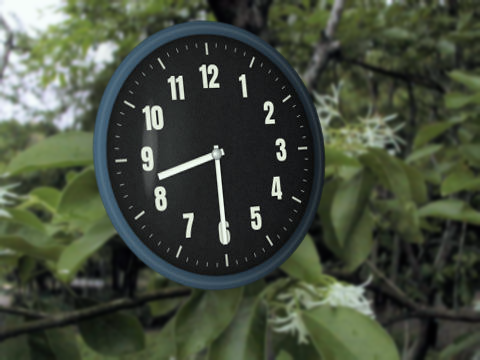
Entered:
8:30
